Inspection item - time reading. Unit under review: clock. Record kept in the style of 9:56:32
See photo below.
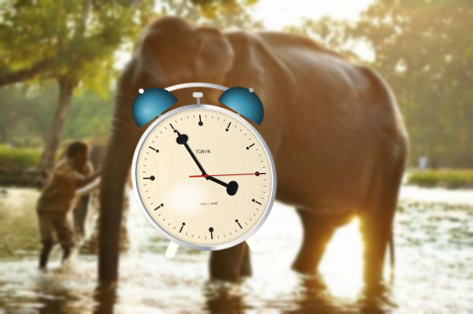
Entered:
3:55:15
